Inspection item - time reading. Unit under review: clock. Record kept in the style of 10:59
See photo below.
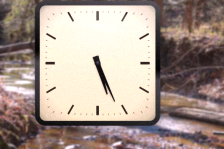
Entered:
5:26
